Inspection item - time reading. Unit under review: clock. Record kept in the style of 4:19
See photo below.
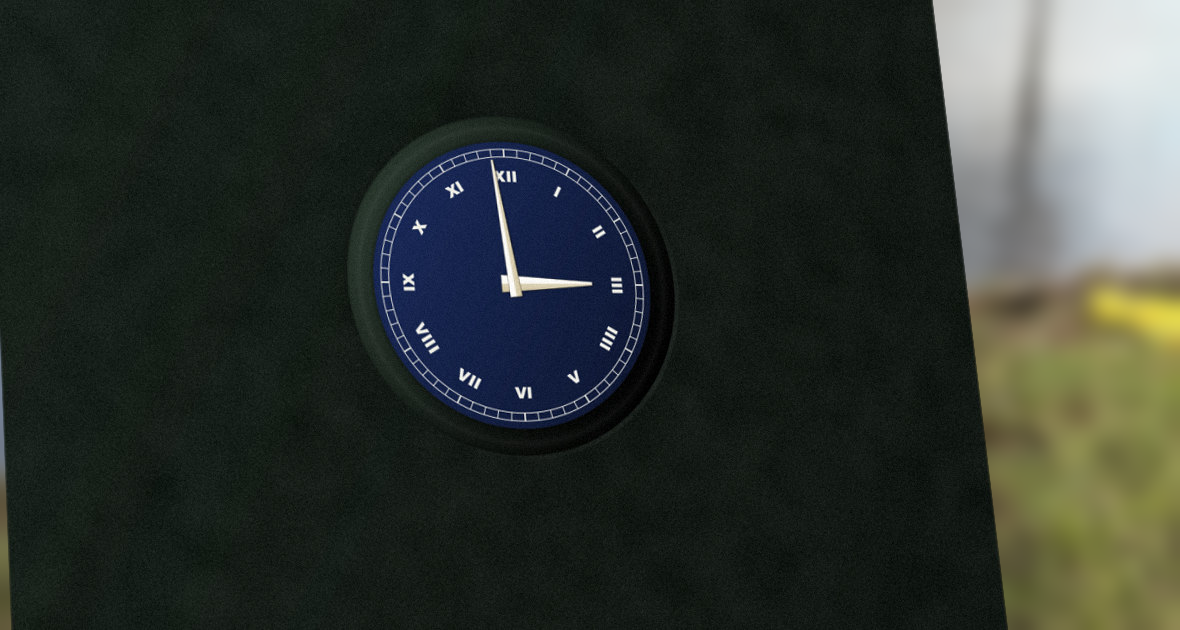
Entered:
2:59
